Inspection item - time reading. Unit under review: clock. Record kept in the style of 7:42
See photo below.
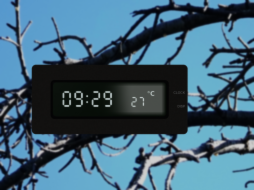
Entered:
9:29
